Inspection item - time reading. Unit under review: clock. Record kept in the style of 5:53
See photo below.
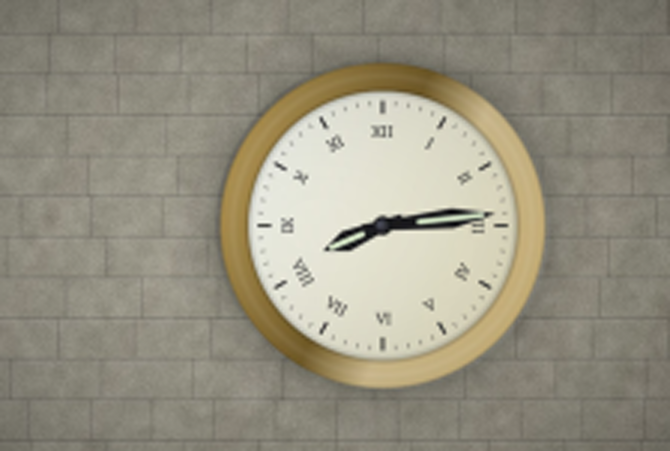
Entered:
8:14
